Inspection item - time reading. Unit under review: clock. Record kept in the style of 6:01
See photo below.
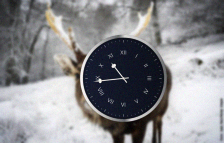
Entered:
10:44
